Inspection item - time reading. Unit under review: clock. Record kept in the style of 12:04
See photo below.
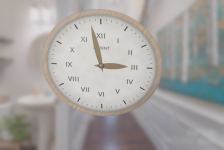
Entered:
2:58
